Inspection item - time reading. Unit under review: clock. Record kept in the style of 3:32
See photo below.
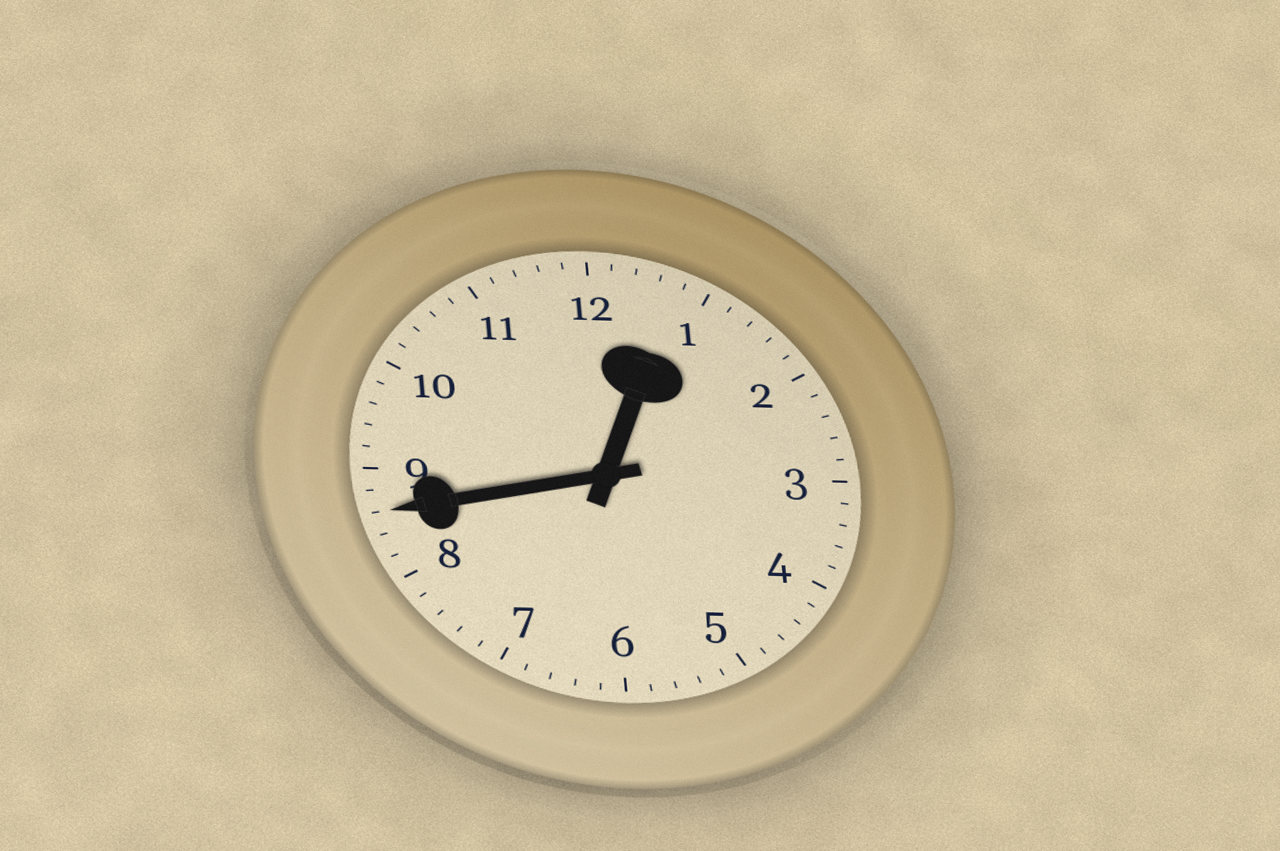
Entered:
12:43
